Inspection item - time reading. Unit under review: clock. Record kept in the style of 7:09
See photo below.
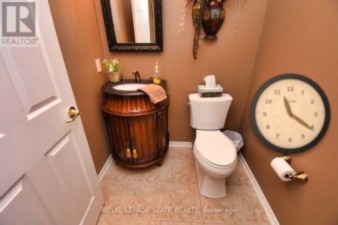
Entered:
11:21
